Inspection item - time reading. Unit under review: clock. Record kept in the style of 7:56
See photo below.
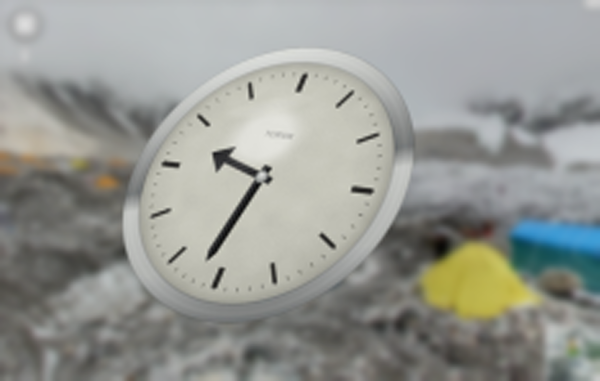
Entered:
9:32
